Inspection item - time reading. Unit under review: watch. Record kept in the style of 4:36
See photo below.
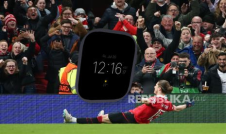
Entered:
12:16
